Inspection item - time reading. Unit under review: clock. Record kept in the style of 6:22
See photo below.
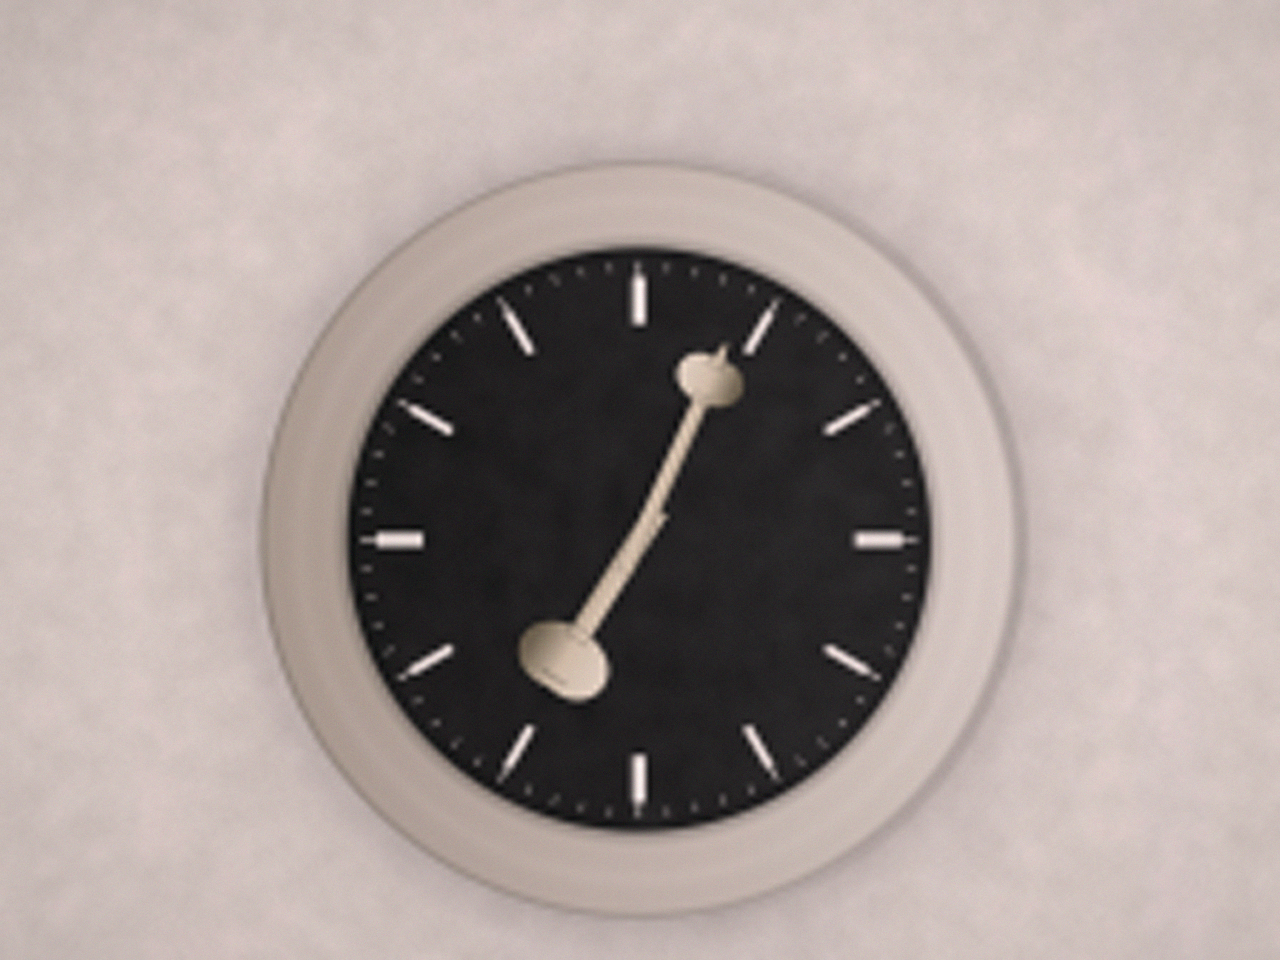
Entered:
7:04
